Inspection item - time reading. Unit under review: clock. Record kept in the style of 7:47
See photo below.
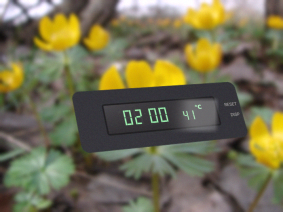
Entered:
2:00
